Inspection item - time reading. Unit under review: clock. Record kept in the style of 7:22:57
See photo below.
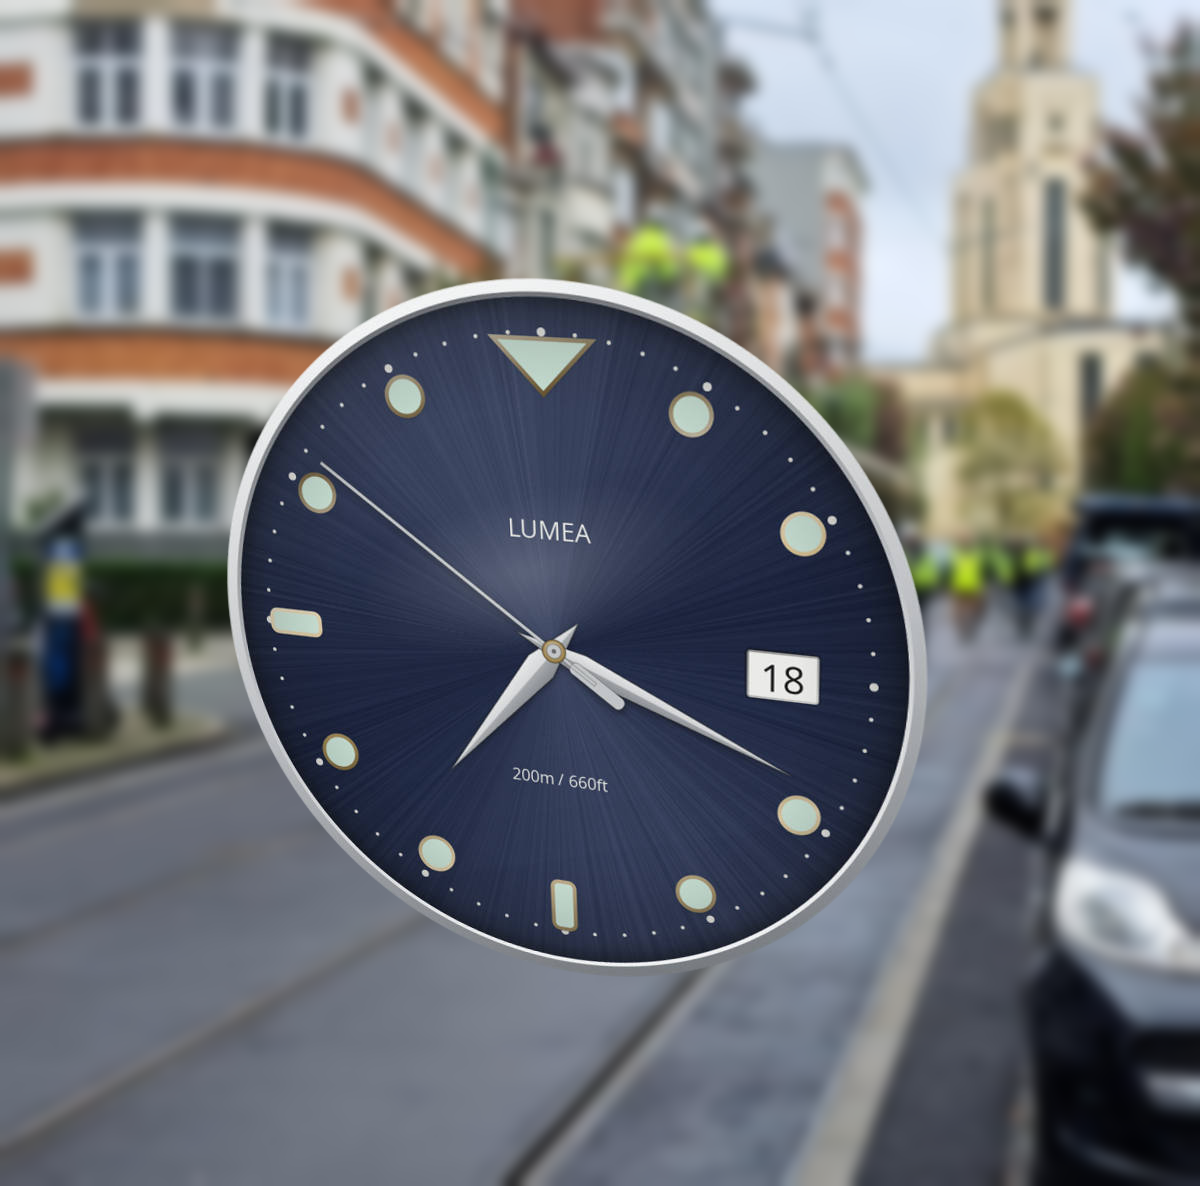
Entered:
7:18:51
